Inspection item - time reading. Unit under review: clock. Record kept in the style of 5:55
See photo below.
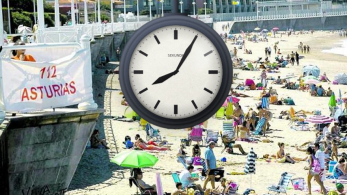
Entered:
8:05
